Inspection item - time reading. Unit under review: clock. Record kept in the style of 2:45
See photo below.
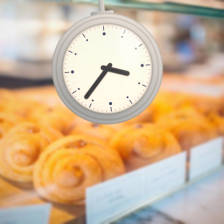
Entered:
3:37
